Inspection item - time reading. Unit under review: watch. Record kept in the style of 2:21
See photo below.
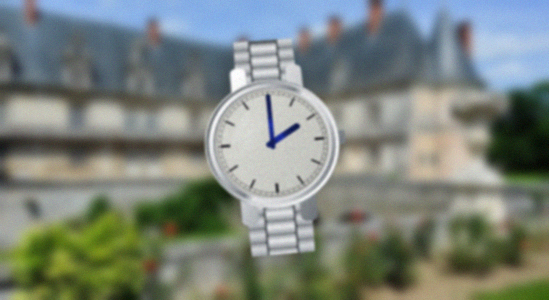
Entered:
2:00
